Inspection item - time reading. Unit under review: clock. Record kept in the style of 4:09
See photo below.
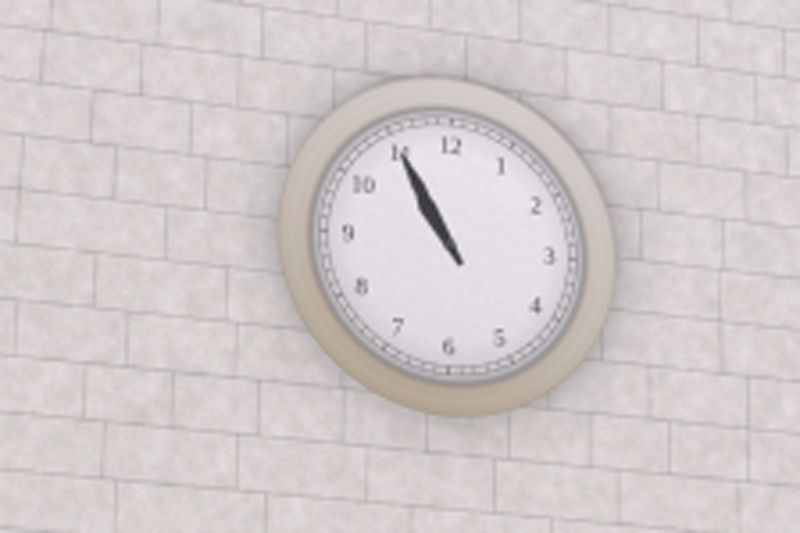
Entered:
10:55
